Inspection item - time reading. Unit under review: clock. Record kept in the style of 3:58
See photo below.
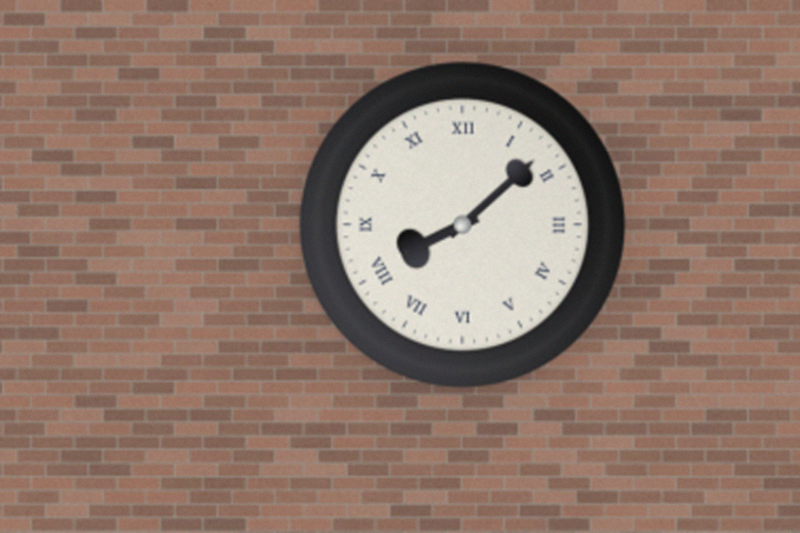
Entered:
8:08
